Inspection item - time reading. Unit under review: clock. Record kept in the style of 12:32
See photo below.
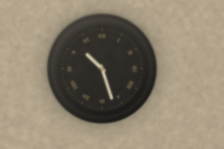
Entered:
10:27
